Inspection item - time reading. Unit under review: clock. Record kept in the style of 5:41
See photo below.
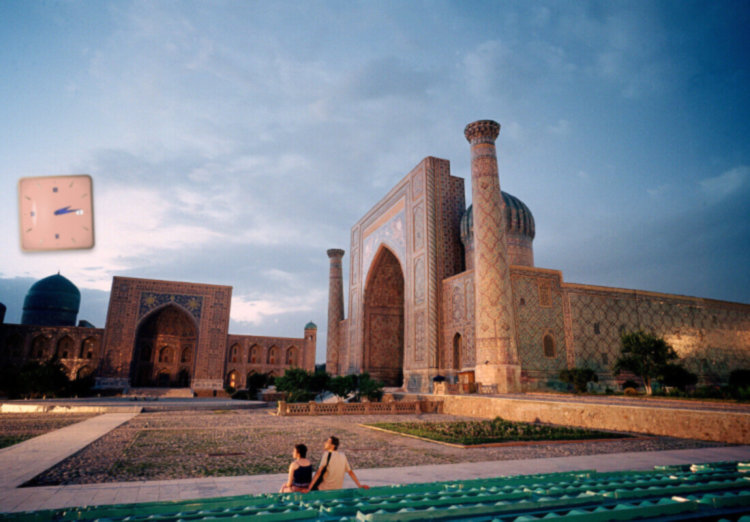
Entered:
2:14
